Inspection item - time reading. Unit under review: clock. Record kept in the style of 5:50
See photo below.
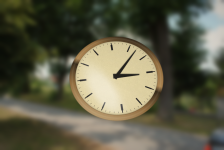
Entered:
3:07
